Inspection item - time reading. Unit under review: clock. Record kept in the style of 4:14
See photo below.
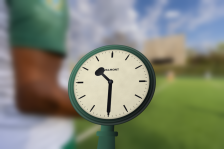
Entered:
10:30
